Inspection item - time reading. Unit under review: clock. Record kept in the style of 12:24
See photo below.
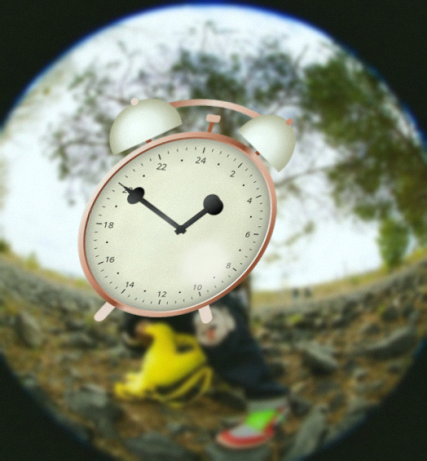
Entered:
2:50
